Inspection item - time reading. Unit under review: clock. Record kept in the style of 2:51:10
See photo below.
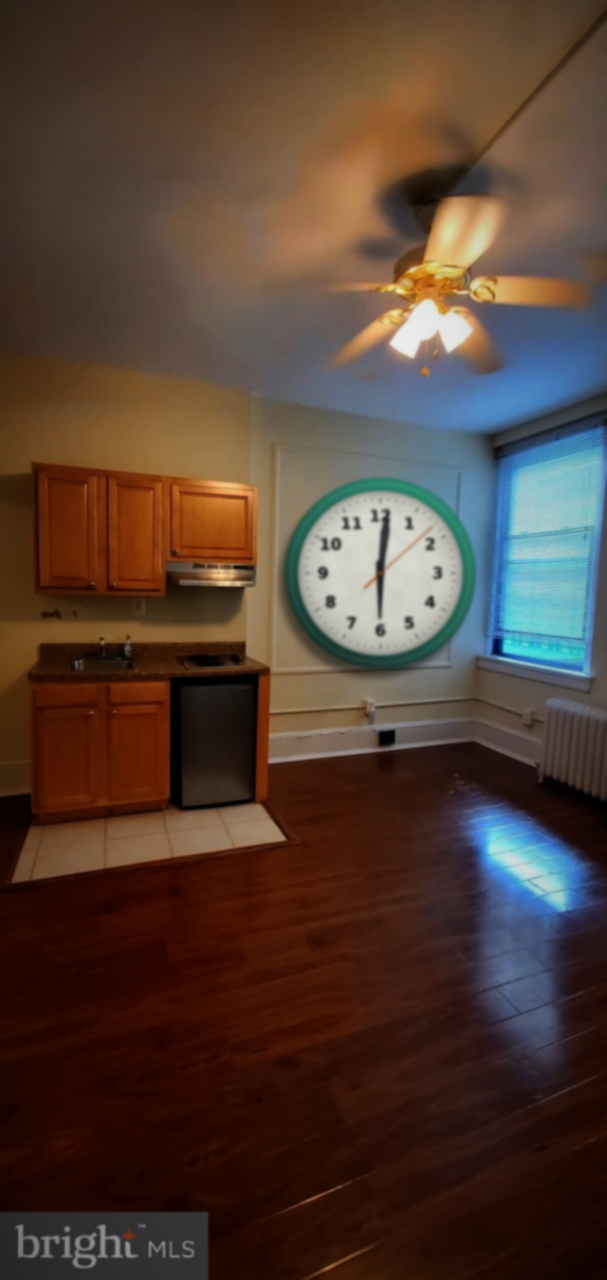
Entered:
6:01:08
